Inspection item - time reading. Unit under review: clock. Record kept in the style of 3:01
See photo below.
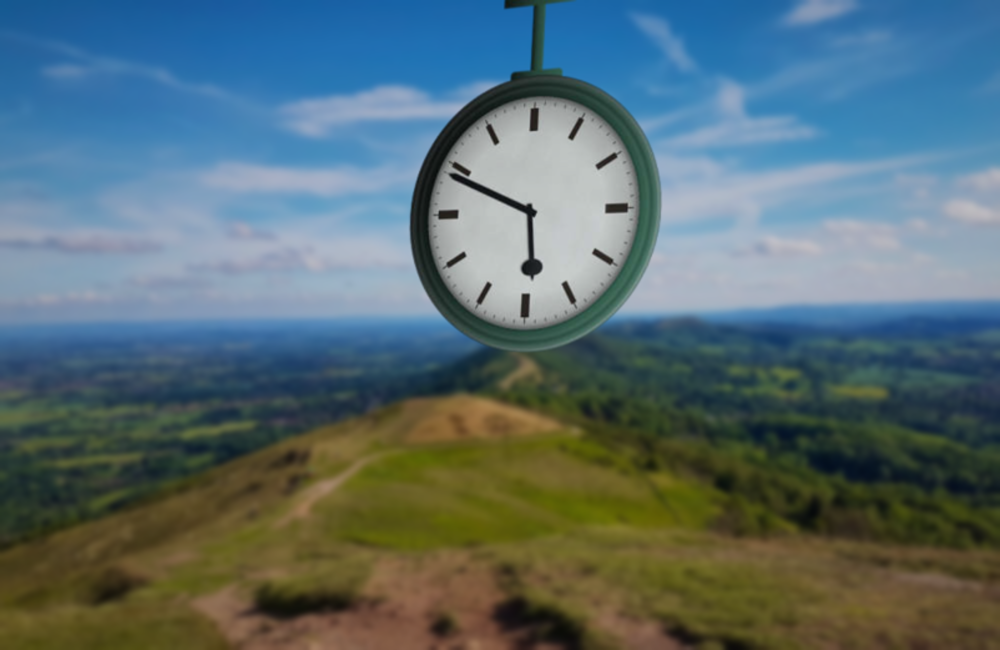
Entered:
5:49
